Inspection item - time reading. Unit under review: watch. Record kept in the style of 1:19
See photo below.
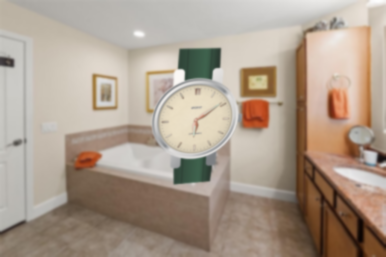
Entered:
6:09
